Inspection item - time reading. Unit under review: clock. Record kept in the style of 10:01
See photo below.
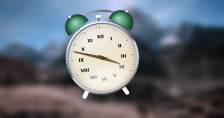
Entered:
3:48
